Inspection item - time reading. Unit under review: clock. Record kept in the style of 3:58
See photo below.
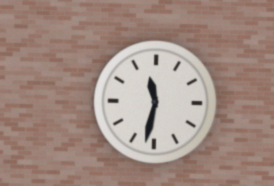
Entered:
11:32
